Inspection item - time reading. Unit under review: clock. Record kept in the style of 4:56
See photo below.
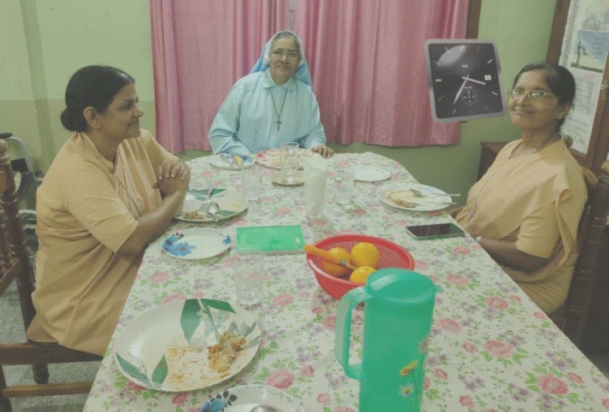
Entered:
3:36
